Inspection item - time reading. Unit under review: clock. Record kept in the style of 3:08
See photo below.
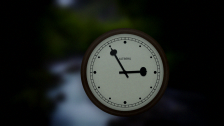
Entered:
2:55
